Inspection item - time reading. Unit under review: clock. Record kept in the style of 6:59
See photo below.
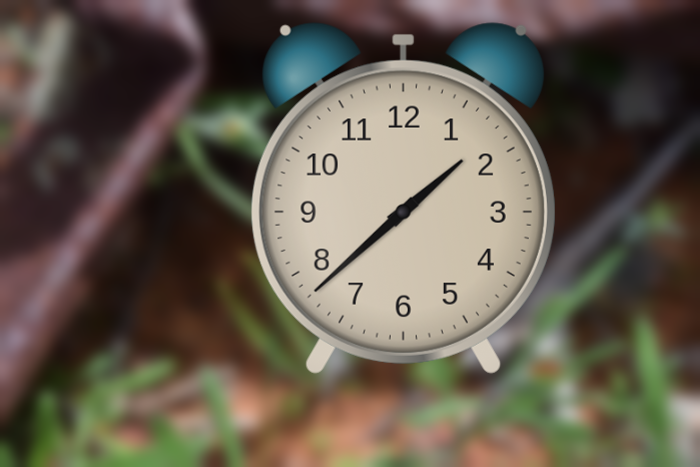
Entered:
1:38
